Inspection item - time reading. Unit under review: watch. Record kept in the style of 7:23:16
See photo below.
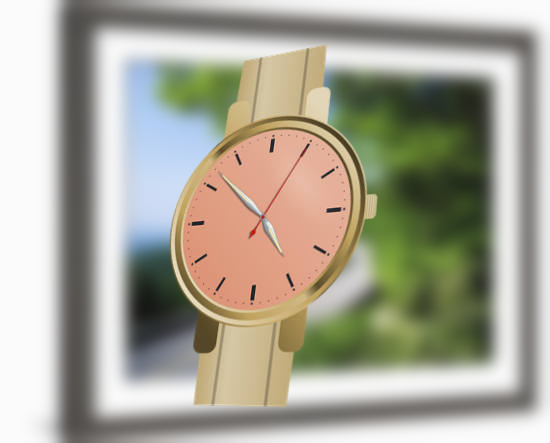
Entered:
4:52:05
